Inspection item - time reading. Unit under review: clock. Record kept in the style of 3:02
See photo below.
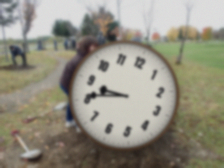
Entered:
8:41
